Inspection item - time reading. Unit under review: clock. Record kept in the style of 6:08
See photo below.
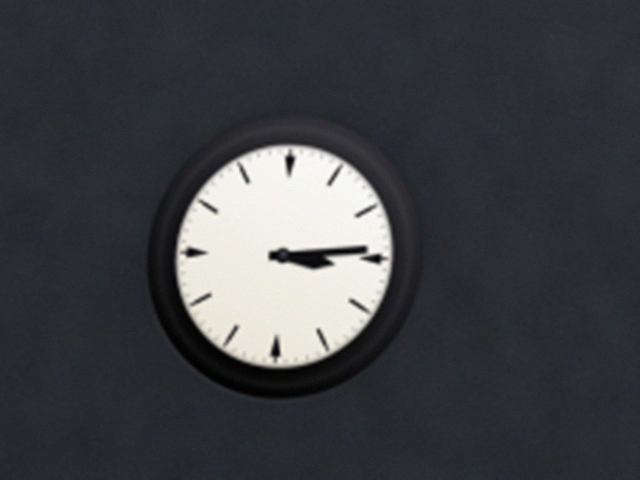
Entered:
3:14
